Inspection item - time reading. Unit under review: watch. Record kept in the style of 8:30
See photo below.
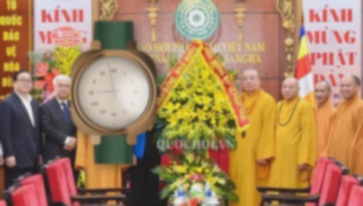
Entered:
8:58
